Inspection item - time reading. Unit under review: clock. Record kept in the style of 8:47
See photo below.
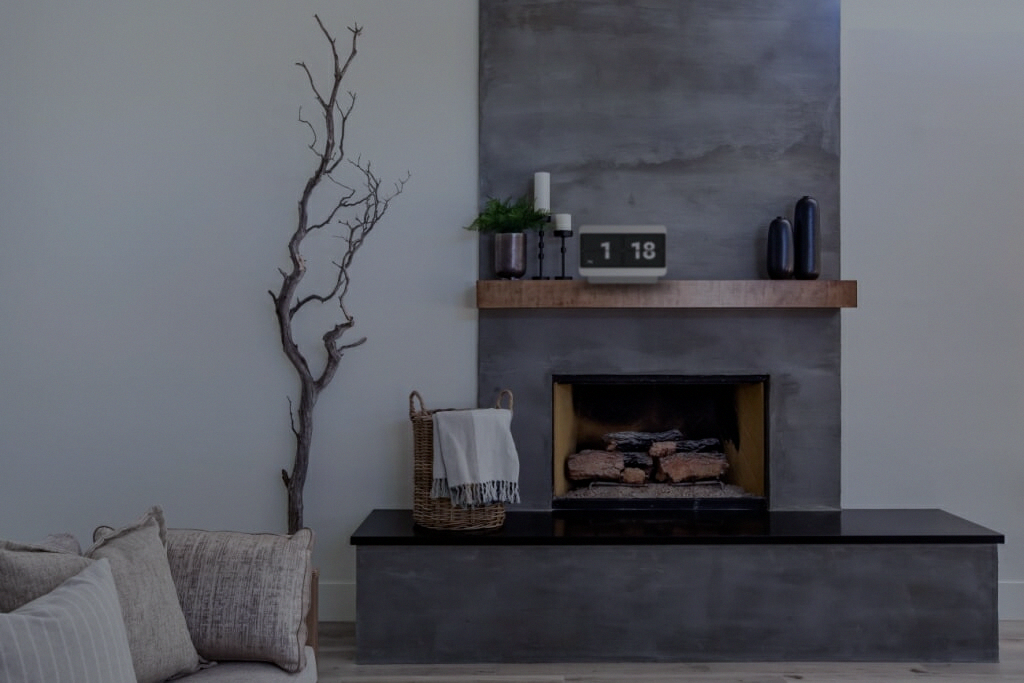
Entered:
1:18
